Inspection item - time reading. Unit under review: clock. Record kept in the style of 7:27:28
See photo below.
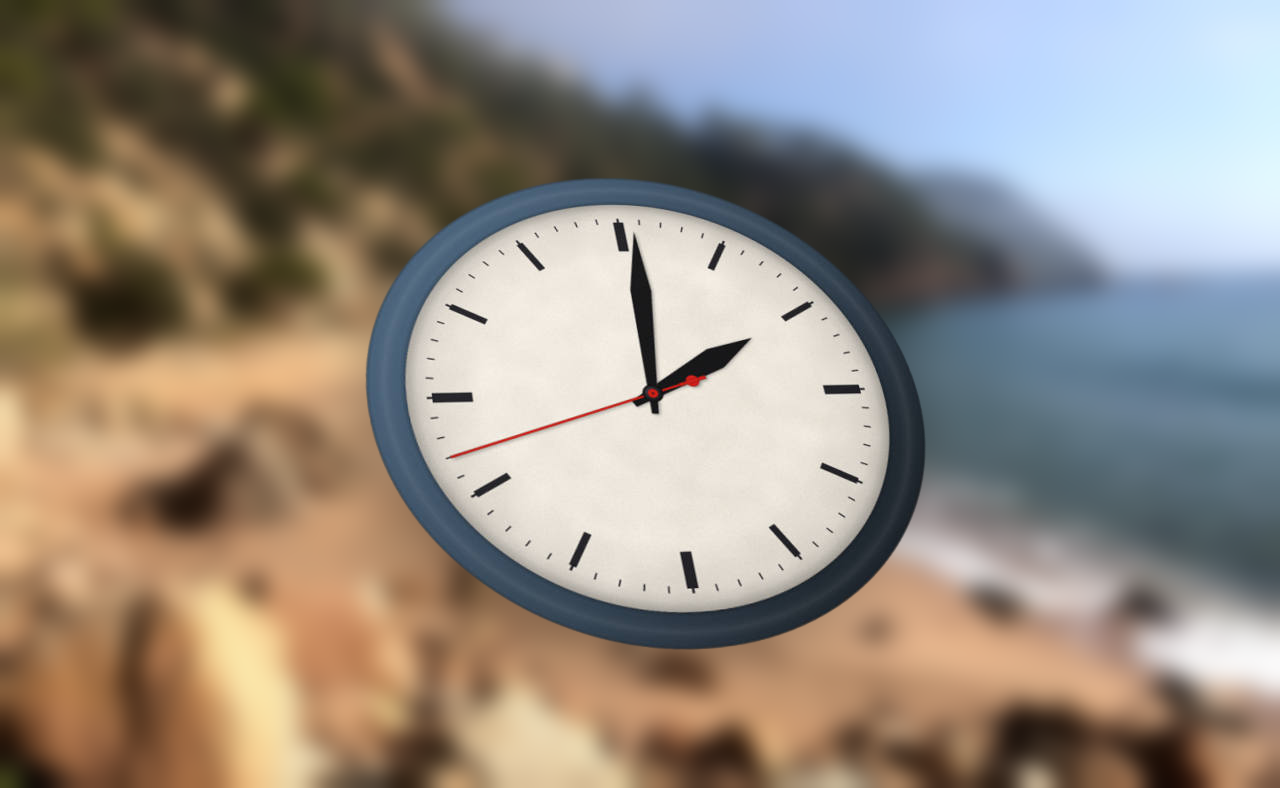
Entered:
2:00:42
